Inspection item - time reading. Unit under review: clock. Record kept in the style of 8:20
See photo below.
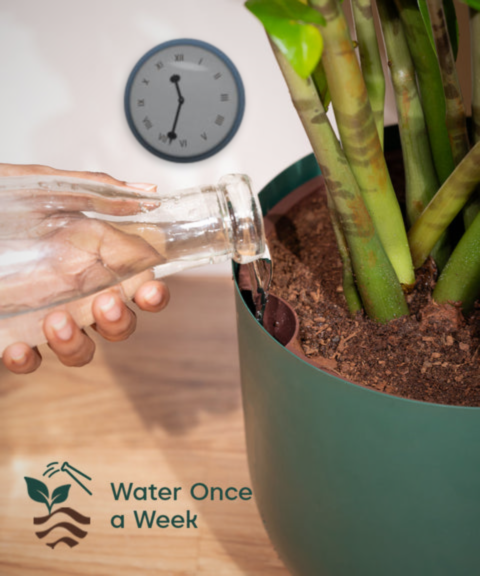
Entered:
11:33
